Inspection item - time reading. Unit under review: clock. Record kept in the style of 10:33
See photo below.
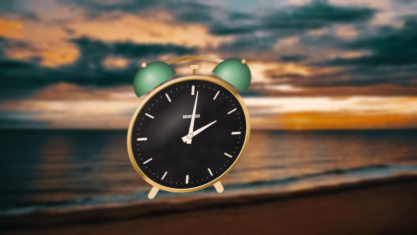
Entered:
2:01
